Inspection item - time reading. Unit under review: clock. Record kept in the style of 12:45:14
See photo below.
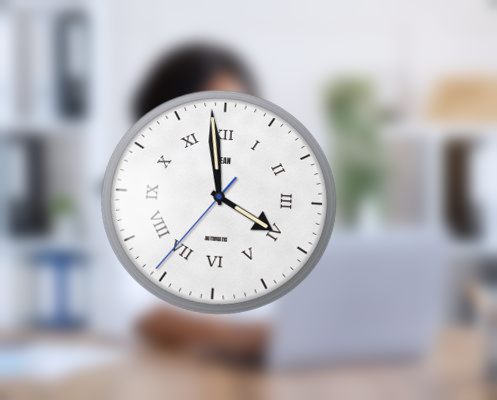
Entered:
3:58:36
